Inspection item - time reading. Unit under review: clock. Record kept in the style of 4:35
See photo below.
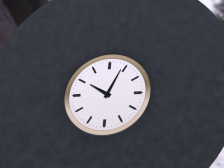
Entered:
10:04
